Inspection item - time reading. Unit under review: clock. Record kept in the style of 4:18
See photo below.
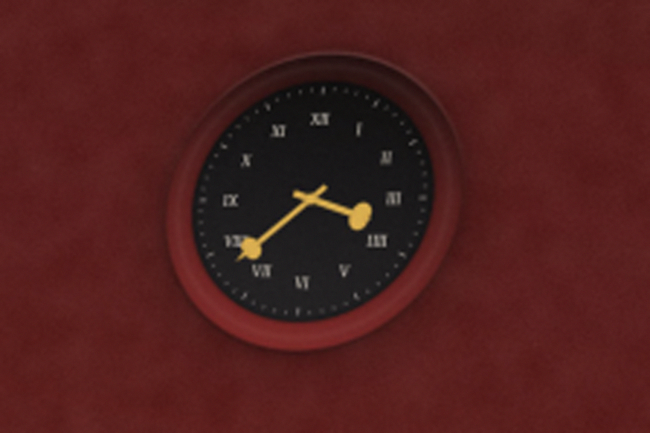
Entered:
3:38
